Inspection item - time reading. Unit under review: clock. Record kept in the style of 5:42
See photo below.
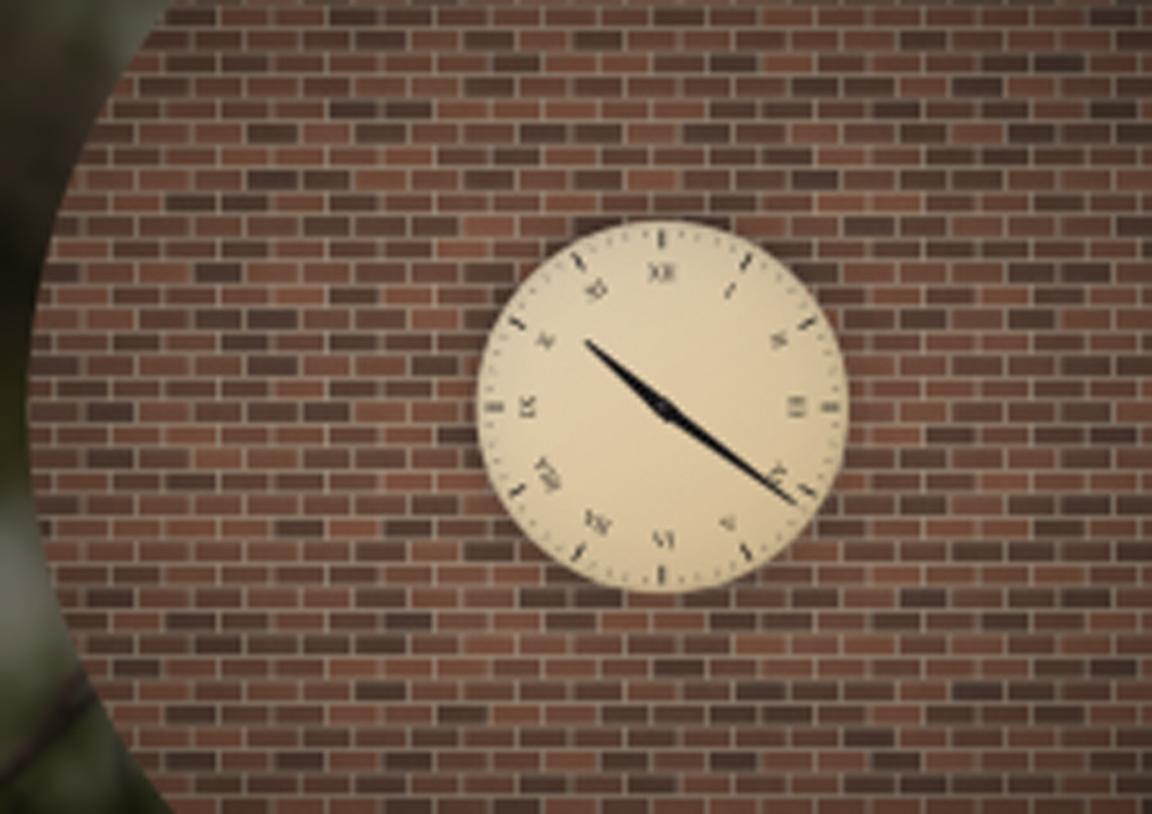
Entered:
10:21
